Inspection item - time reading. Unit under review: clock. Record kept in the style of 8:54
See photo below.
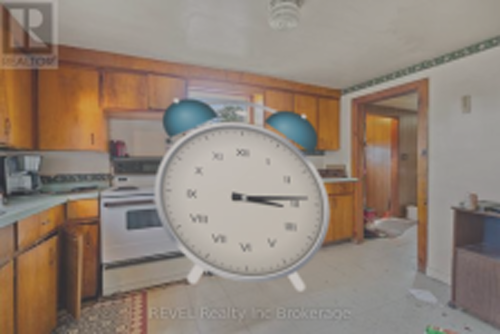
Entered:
3:14
